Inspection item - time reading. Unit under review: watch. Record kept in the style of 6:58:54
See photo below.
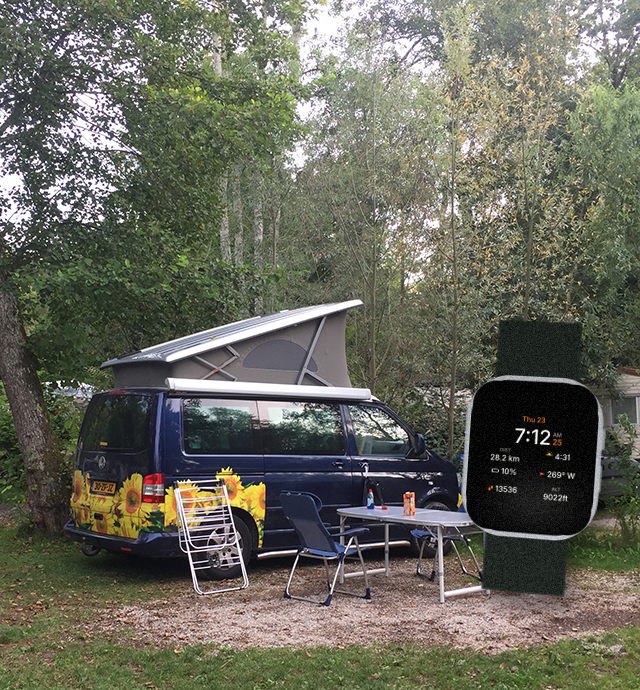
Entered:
7:12:25
